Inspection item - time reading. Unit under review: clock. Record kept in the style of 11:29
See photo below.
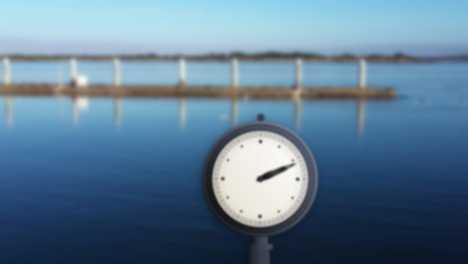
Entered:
2:11
